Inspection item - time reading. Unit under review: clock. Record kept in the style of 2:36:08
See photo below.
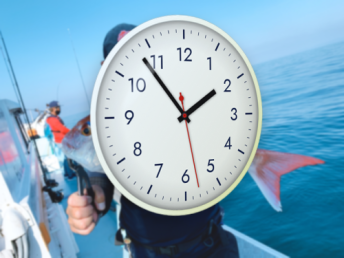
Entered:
1:53:28
